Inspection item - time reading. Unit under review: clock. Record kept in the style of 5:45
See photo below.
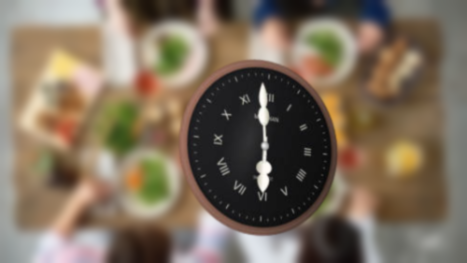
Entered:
5:59
